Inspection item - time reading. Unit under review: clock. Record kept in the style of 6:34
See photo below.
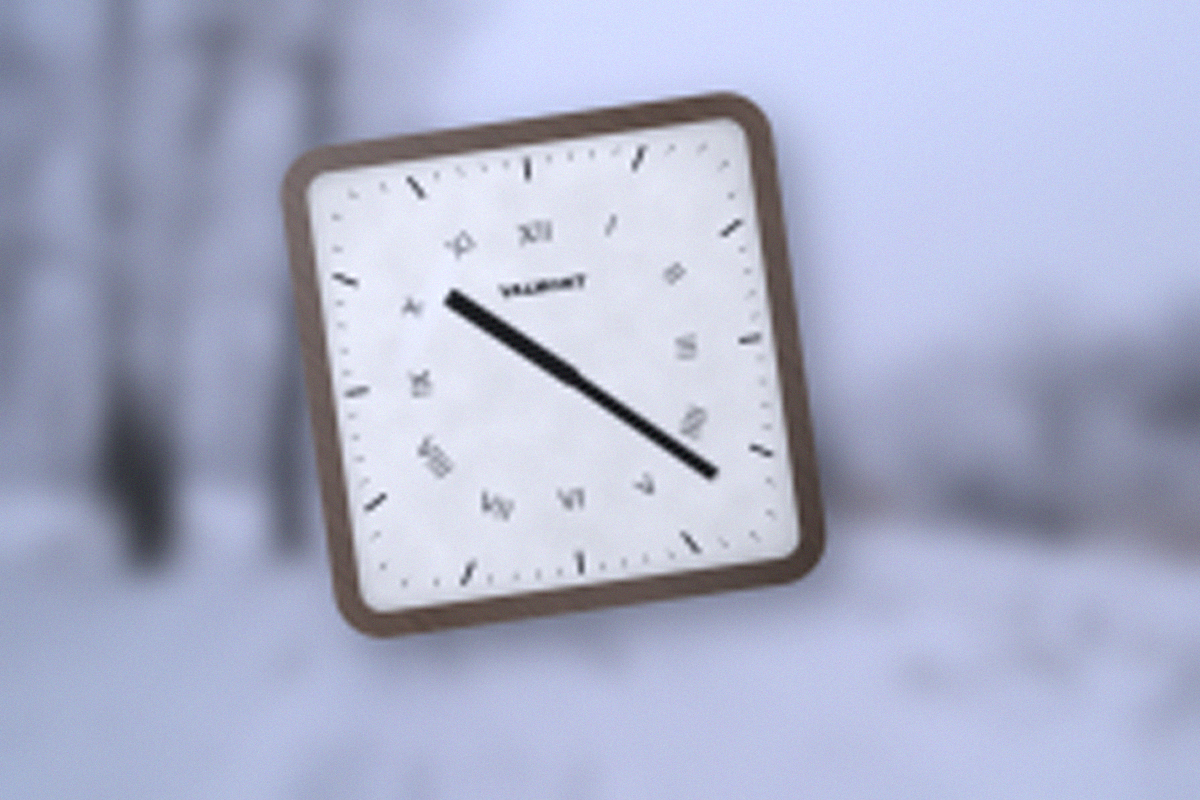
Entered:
10:22
